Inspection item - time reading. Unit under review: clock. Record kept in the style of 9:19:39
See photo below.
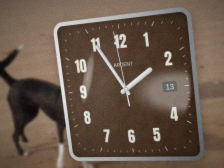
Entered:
1:54:59
